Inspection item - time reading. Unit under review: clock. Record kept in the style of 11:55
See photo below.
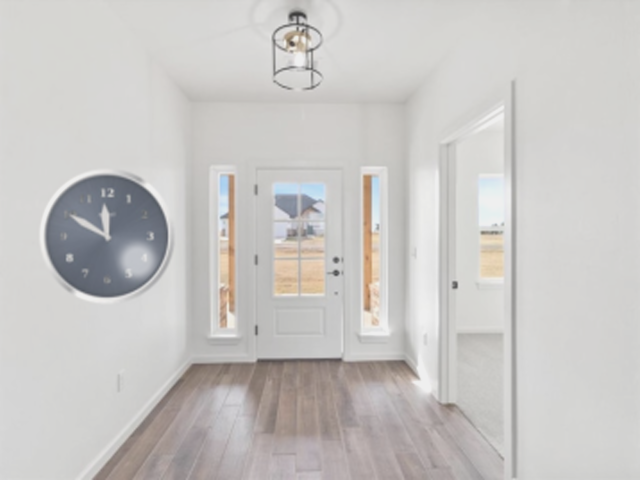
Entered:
11:50
